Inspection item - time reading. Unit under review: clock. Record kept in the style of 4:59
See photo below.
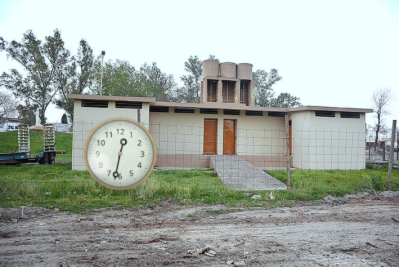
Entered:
12:32
